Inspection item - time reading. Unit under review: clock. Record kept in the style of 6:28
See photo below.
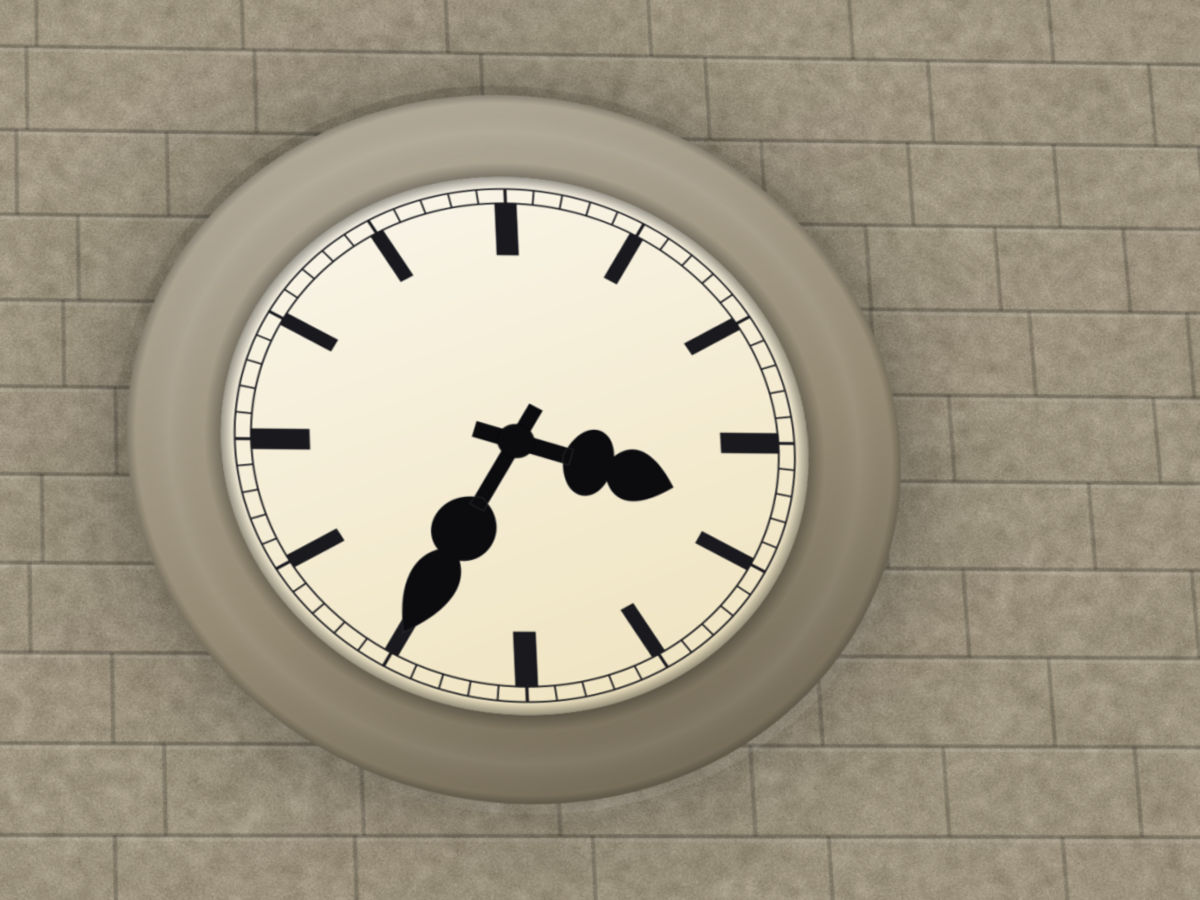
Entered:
3:35
